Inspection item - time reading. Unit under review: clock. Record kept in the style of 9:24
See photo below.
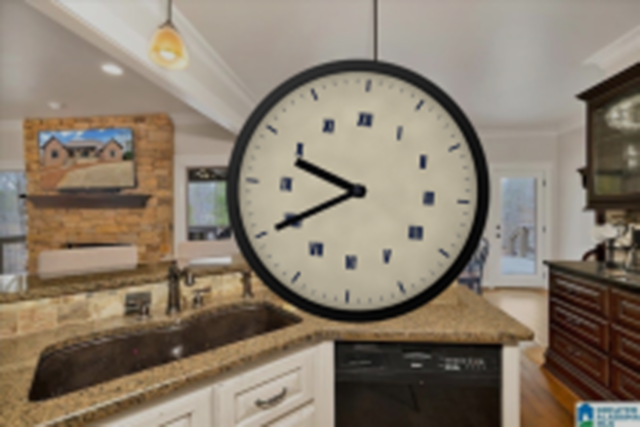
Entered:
9:40
